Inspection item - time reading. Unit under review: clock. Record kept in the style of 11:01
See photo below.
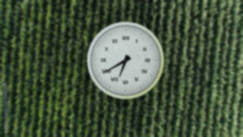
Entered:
6:40
